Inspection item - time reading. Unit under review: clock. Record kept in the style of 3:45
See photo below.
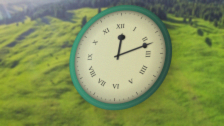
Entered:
12:12
